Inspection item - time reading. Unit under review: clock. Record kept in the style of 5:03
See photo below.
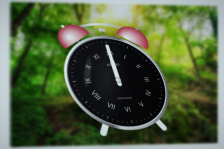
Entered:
12:00
